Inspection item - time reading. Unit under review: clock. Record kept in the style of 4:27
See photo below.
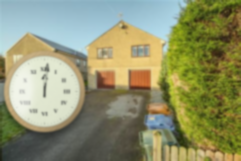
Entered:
12:01
